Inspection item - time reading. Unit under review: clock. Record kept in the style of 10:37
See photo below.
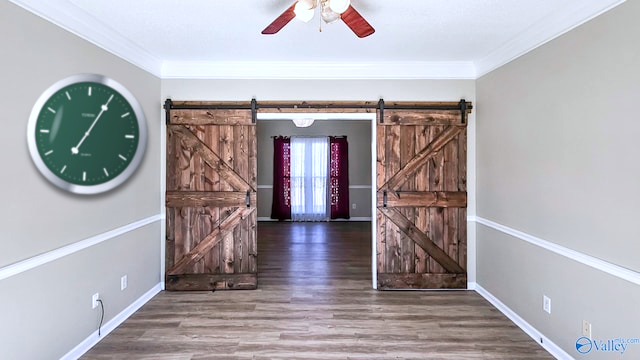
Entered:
7:05
